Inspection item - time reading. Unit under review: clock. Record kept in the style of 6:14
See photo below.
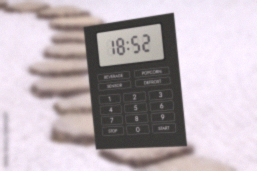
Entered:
18:52
